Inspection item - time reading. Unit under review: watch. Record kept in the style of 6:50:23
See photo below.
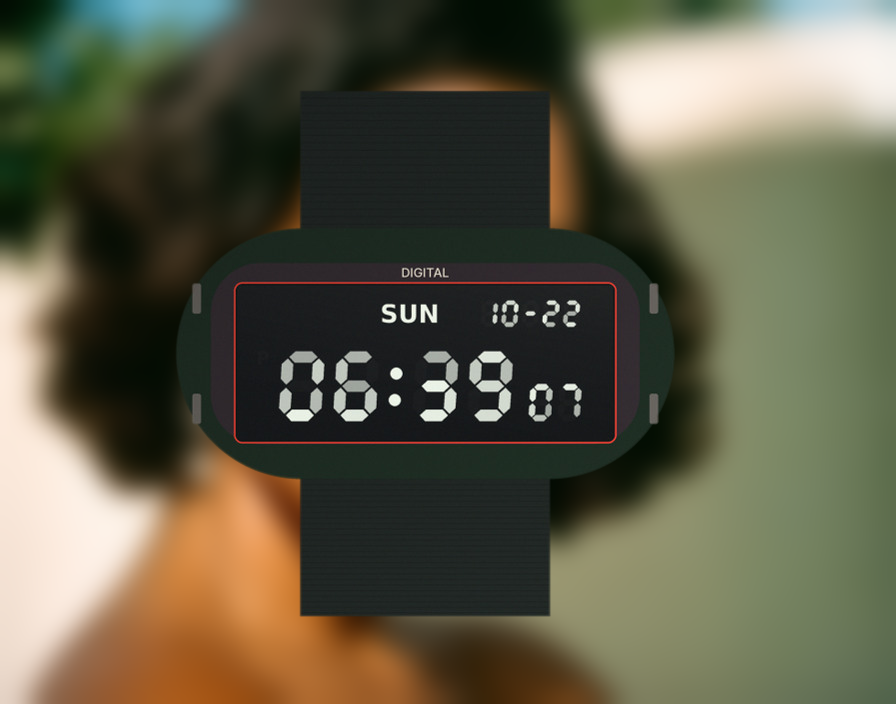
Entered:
6:39:07
